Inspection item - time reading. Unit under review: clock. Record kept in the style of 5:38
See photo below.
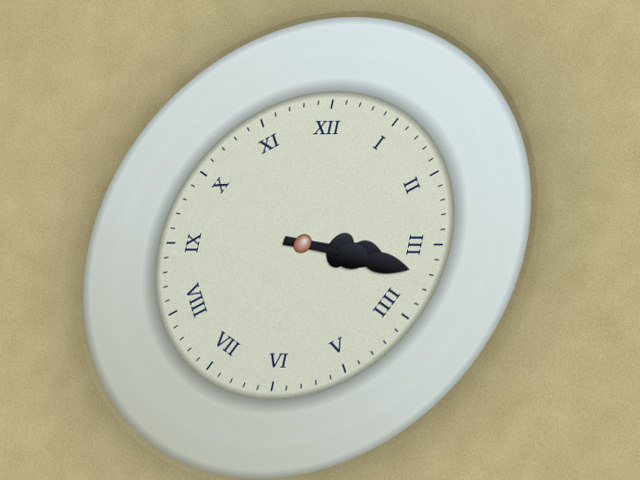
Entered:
3:17
